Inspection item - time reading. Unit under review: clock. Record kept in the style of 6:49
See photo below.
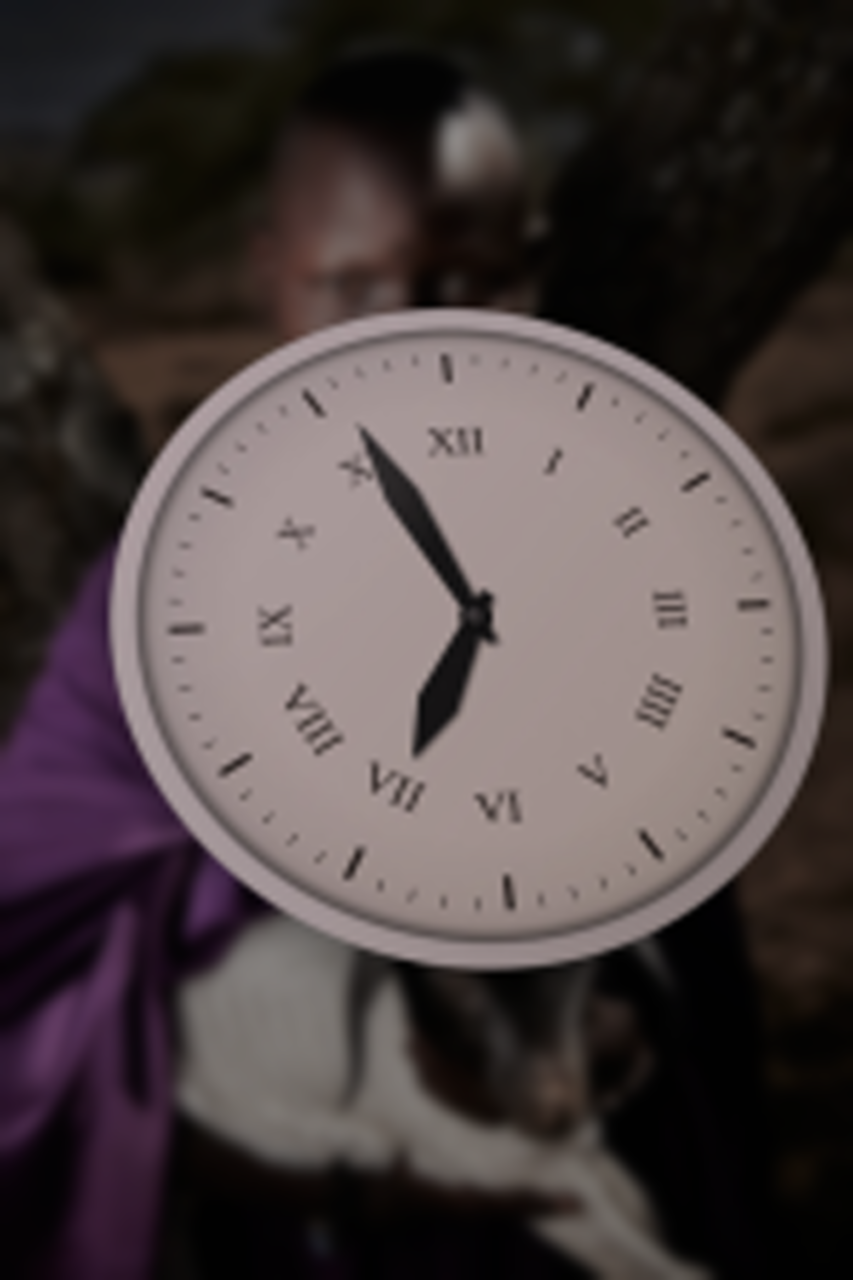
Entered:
6:56
